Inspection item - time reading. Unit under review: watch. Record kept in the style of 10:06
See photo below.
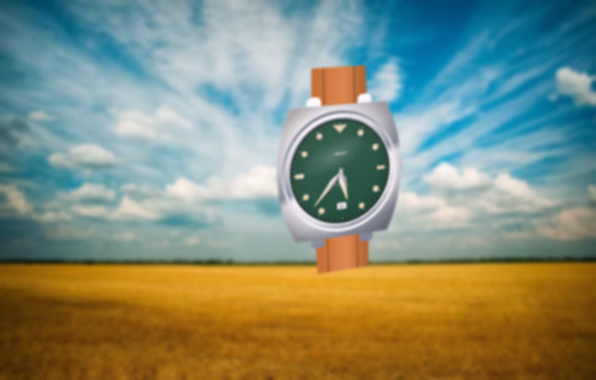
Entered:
5:37
